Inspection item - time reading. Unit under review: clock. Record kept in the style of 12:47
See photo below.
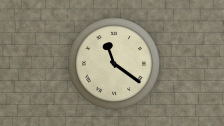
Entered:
11:21
